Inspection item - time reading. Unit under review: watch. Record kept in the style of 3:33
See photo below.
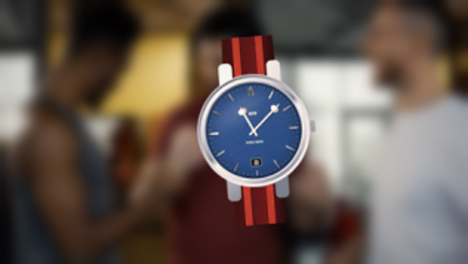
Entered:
11:08
